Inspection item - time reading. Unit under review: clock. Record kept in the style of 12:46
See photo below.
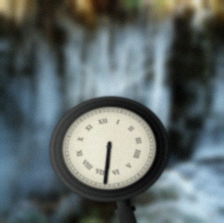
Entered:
6:33
